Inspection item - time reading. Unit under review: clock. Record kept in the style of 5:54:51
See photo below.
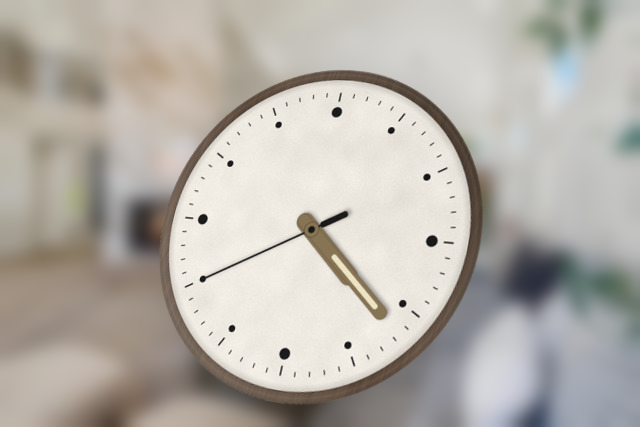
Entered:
4:21:40
